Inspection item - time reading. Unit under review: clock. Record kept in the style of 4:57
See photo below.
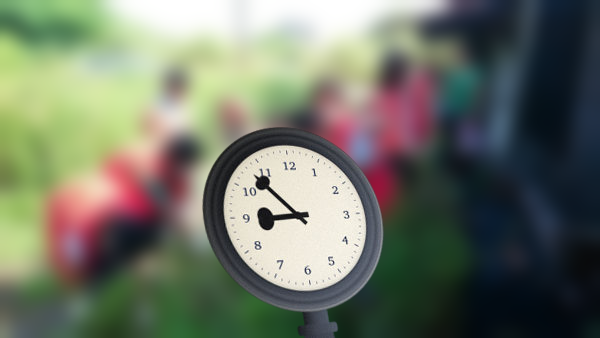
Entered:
8:53
